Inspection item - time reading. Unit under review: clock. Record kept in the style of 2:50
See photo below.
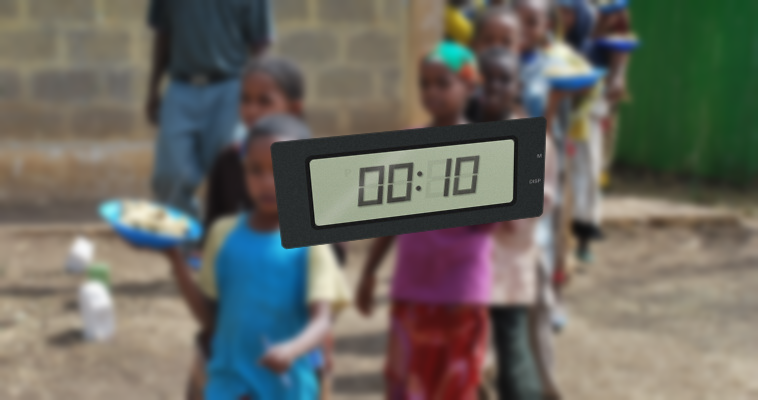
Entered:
0:10
